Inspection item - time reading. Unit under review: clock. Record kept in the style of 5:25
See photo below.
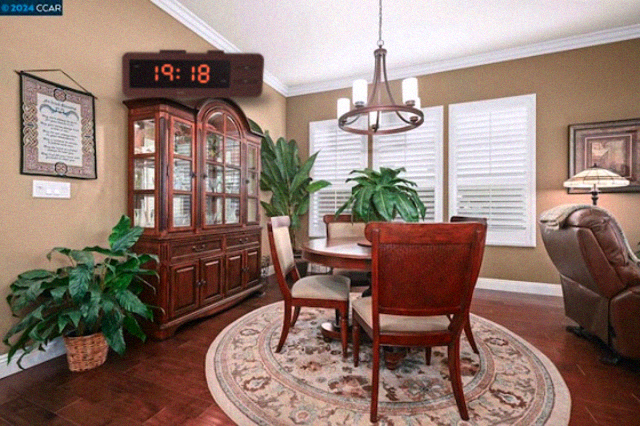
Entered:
19:18
